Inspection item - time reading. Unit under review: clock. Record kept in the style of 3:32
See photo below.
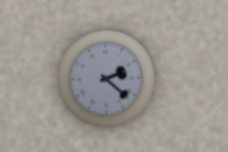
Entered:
2:22
